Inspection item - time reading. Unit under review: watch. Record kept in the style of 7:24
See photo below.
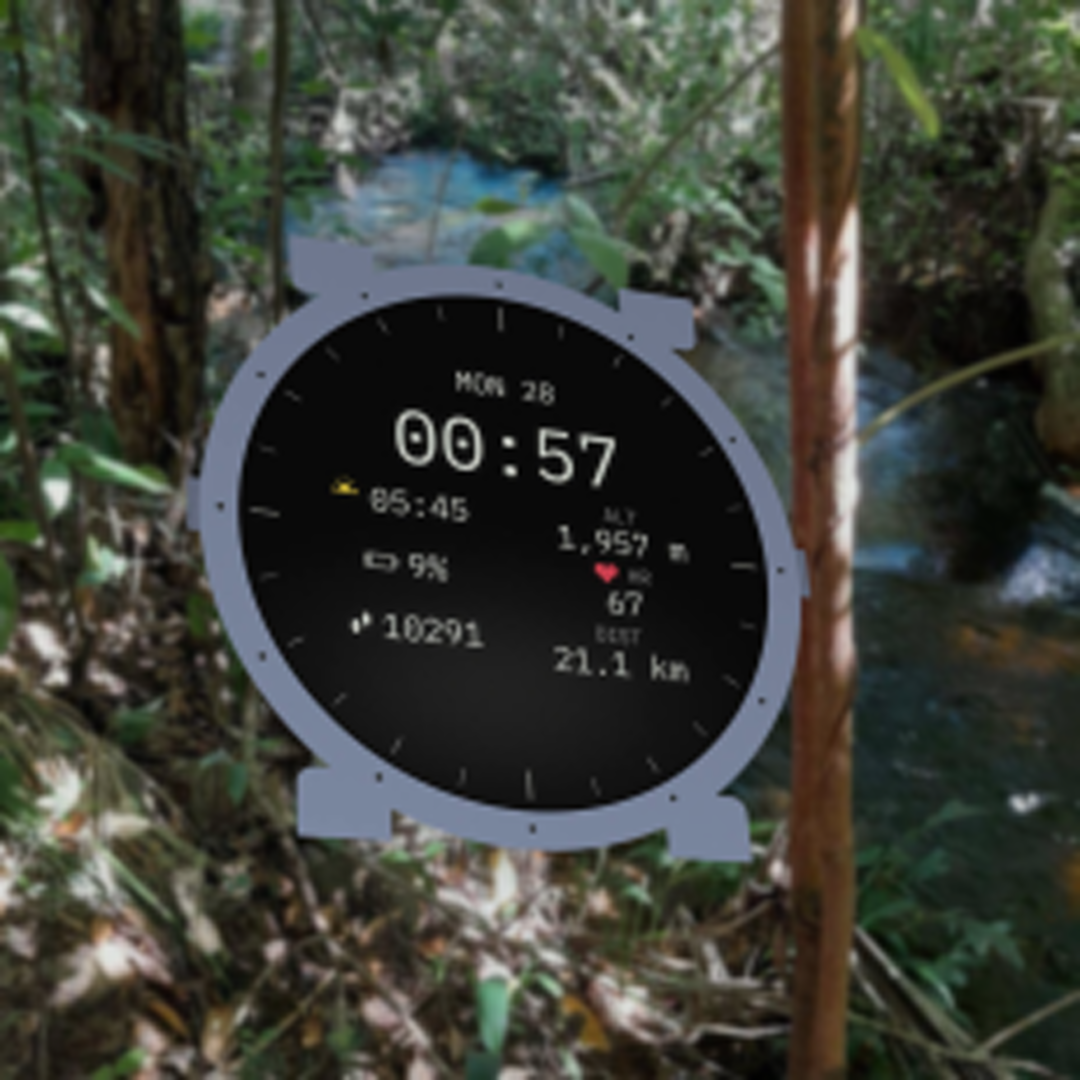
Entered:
0:57
